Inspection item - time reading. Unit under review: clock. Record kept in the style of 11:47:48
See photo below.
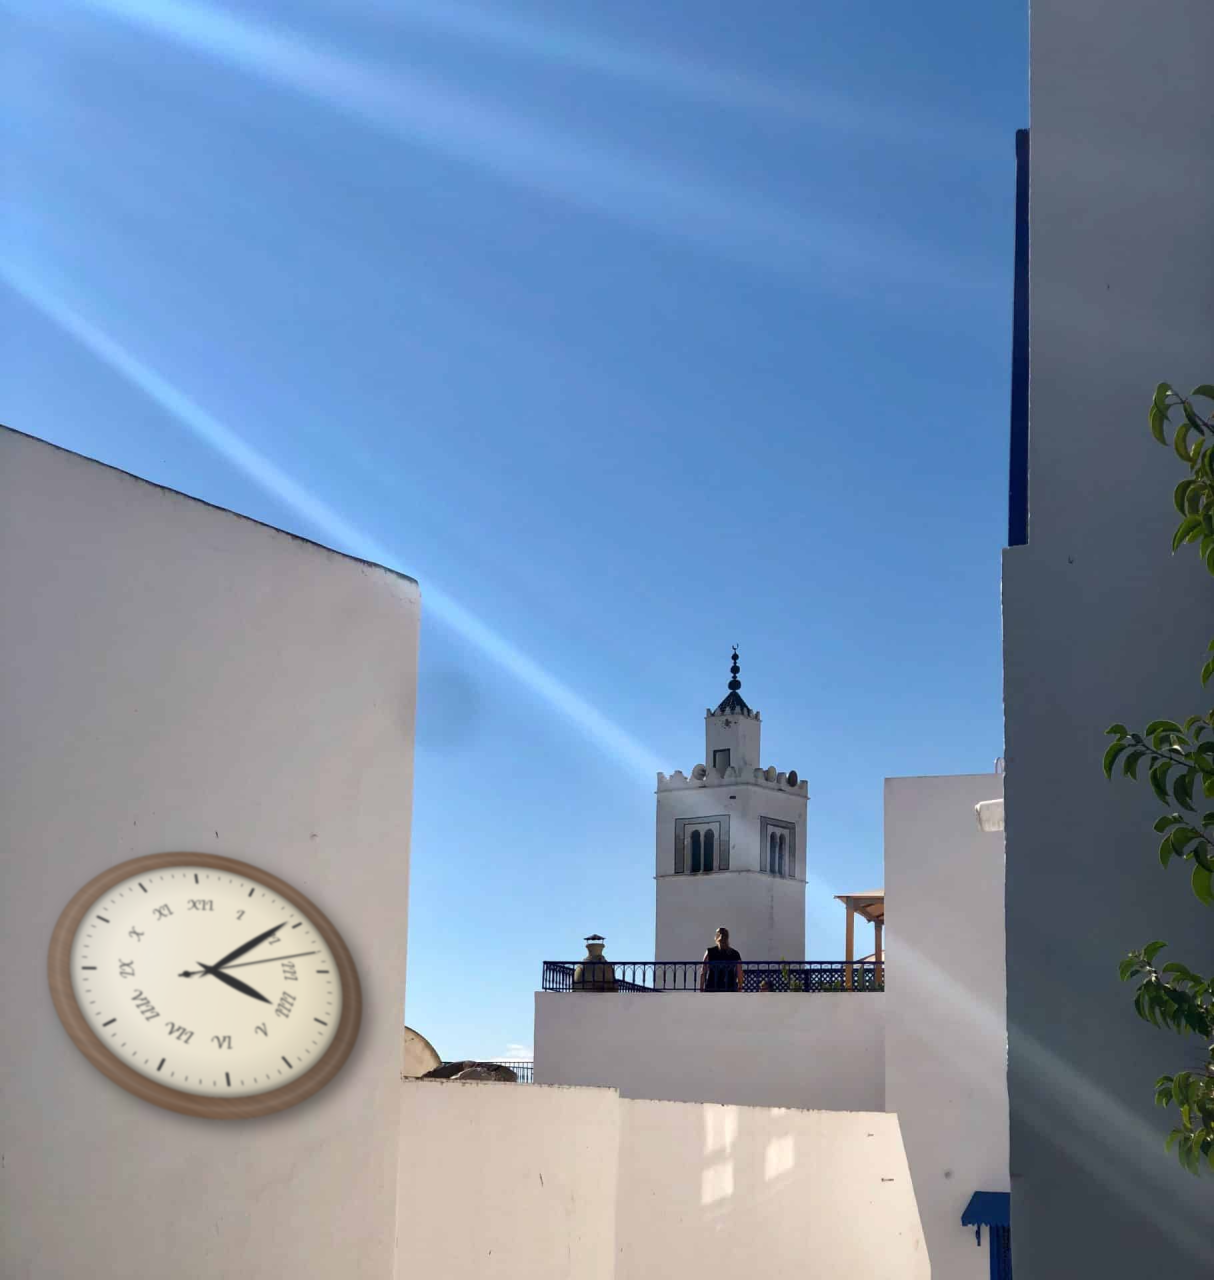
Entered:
4:09:13
